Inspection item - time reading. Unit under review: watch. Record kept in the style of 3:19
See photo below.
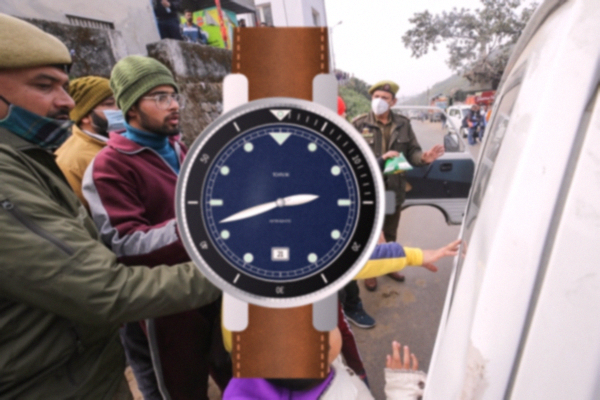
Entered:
2:42
